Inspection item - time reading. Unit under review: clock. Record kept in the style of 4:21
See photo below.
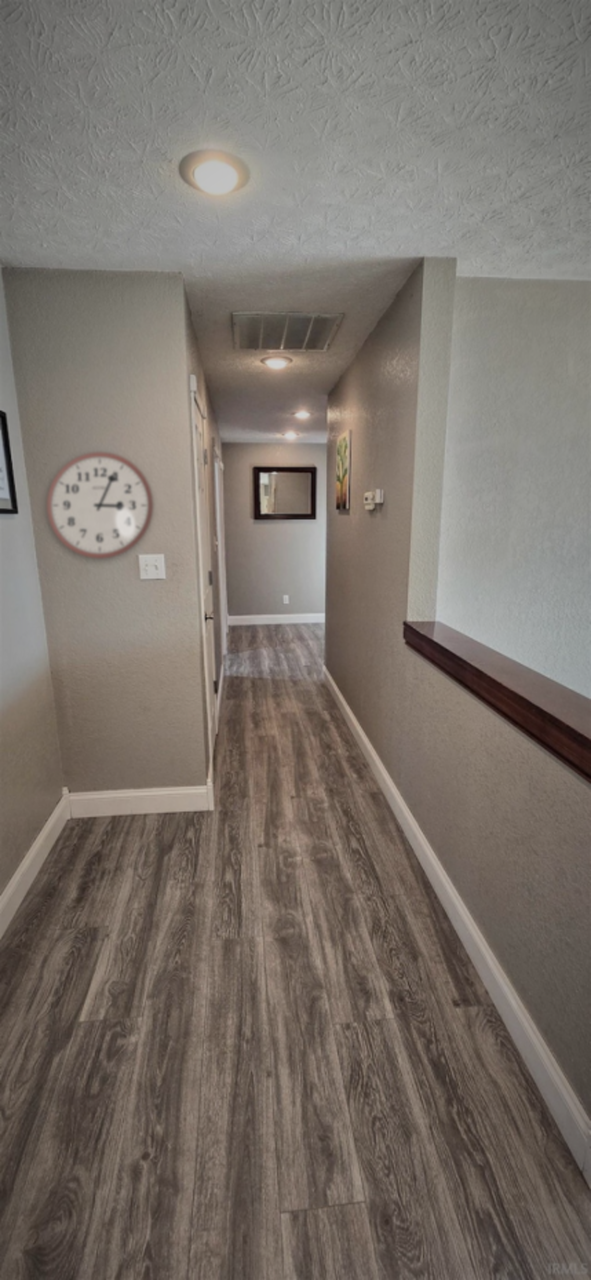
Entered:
3:04
